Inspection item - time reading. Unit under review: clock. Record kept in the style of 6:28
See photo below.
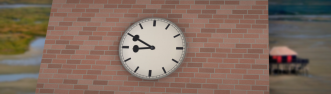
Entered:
8:50
